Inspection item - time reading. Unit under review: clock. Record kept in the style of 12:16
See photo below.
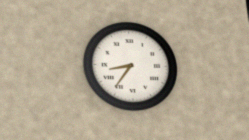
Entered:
8:36
